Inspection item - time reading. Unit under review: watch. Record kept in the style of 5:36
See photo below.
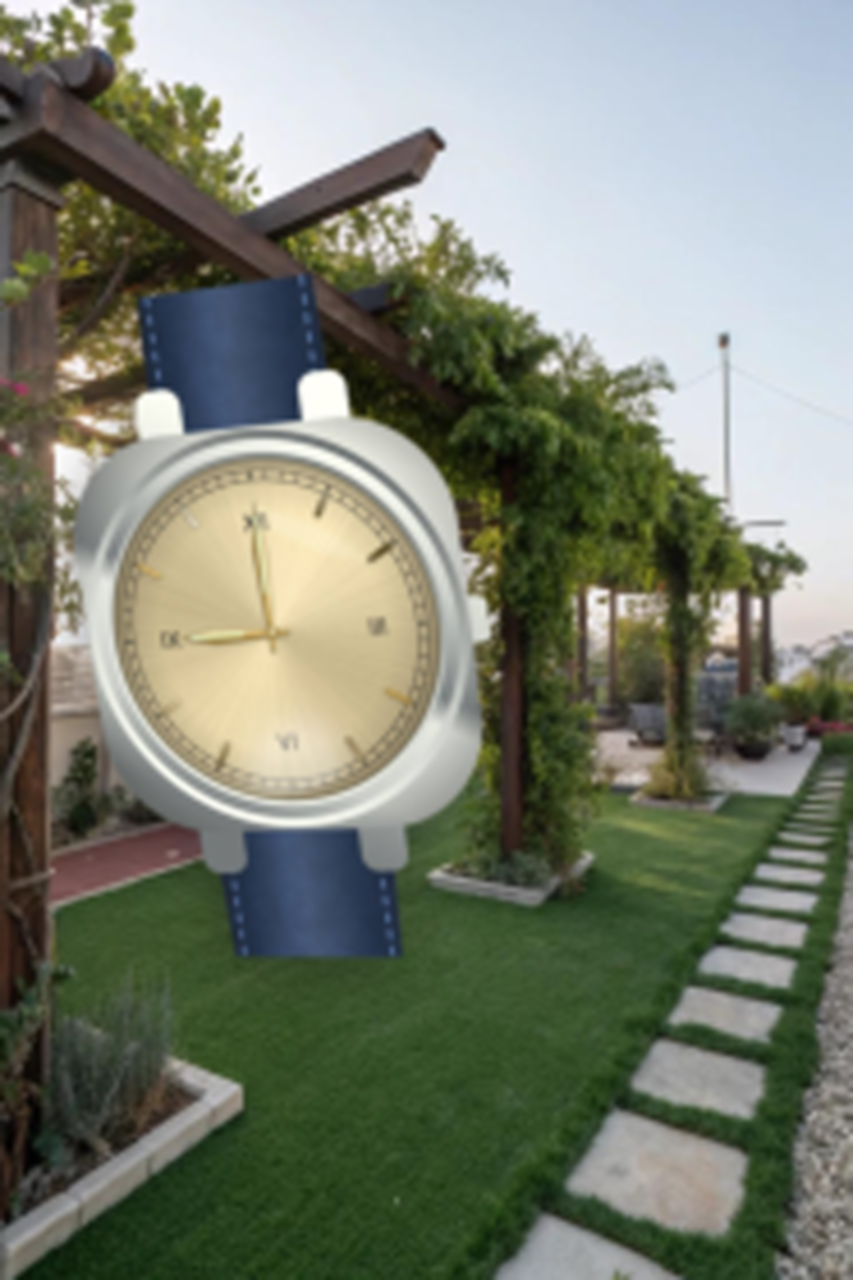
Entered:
9:00
